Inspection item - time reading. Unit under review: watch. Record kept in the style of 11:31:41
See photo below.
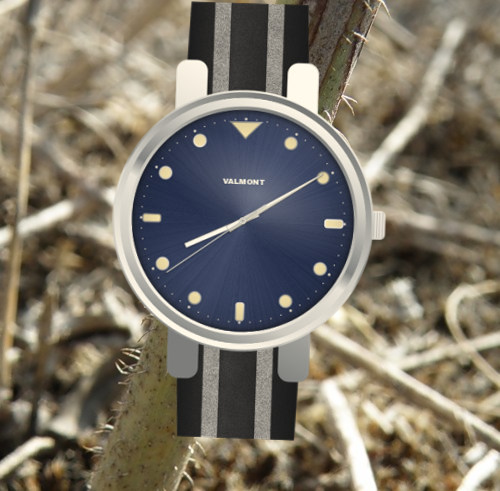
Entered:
8:09:39
